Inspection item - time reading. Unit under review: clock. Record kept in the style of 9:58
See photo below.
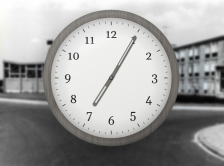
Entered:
7:05
